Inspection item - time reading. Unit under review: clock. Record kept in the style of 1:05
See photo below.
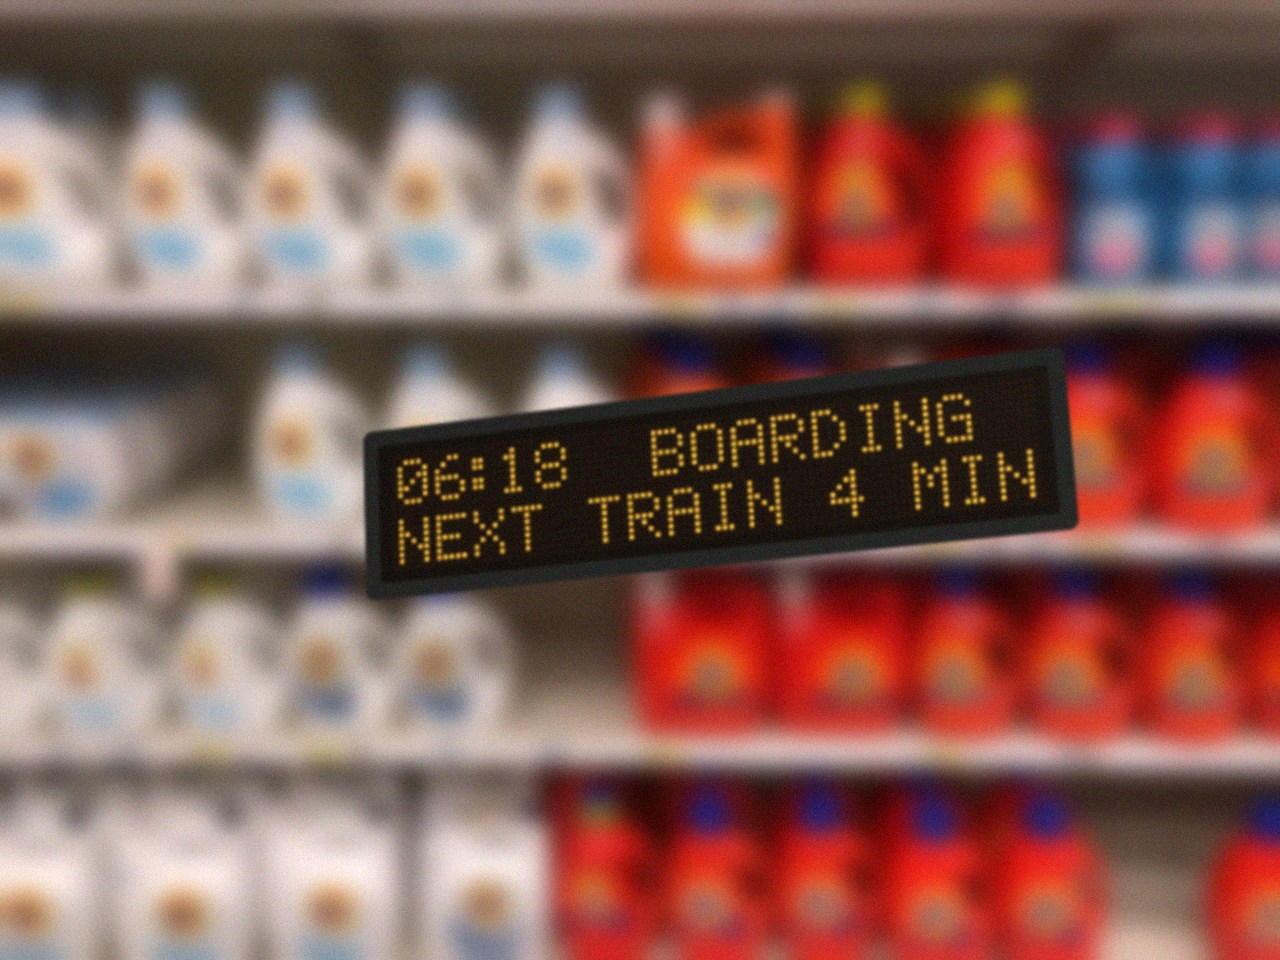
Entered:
6:18
